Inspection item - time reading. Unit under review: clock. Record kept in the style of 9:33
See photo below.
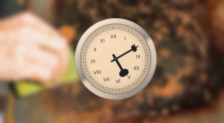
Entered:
5:11
